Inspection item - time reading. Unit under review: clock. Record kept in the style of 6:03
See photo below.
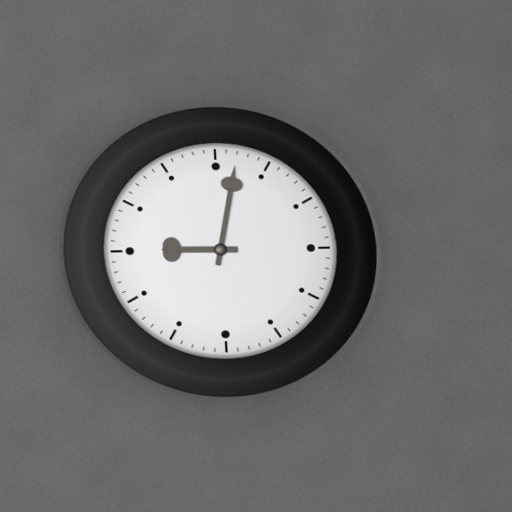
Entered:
9:02
